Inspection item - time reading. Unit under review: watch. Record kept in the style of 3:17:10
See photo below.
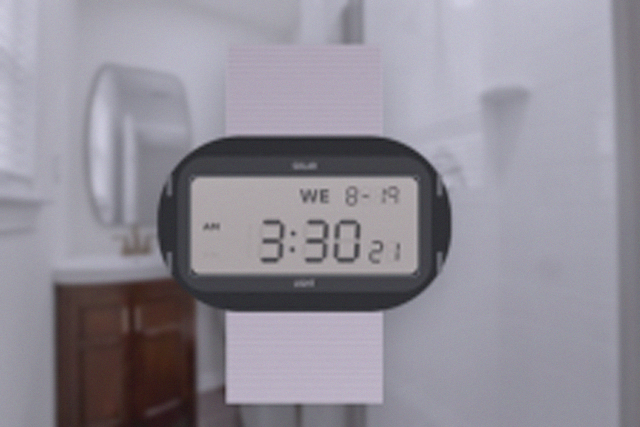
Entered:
3:30:21
